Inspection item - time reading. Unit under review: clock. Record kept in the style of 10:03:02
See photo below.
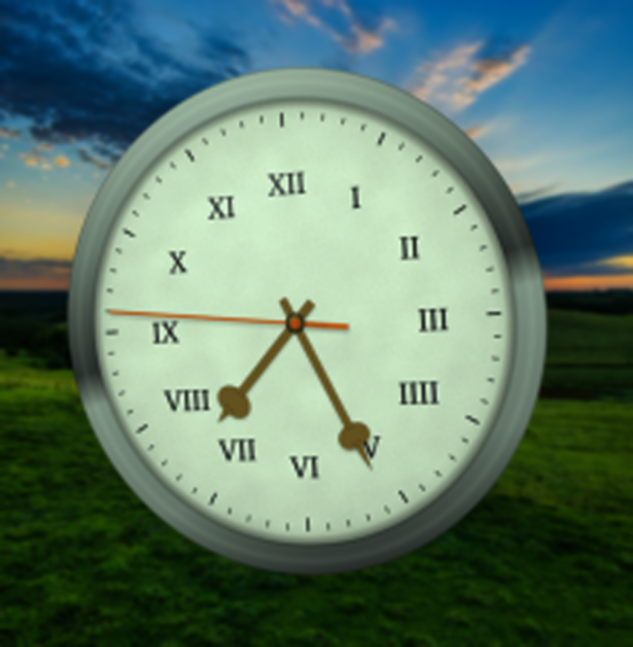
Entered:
7:25:46
